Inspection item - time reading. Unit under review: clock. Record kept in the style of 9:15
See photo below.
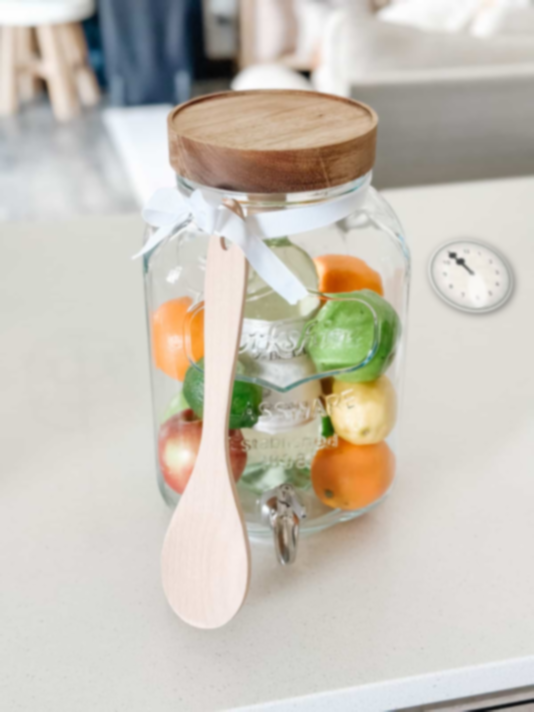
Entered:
10:54
